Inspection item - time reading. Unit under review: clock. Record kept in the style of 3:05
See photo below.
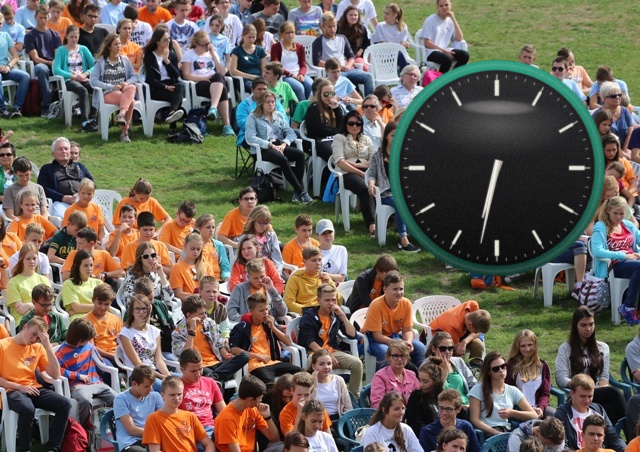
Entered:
6:32
